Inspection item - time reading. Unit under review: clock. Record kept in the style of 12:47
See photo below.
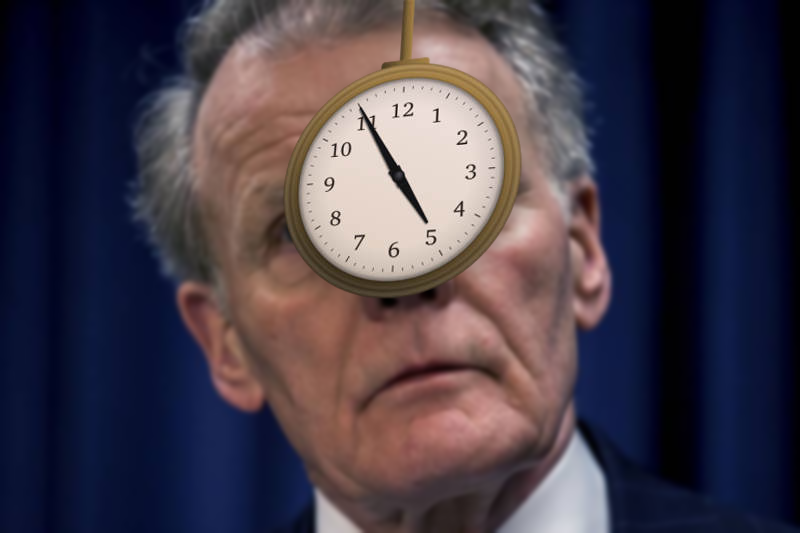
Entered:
4:55
